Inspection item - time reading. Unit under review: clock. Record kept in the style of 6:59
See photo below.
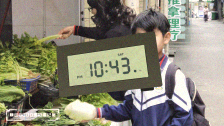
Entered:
10:43
